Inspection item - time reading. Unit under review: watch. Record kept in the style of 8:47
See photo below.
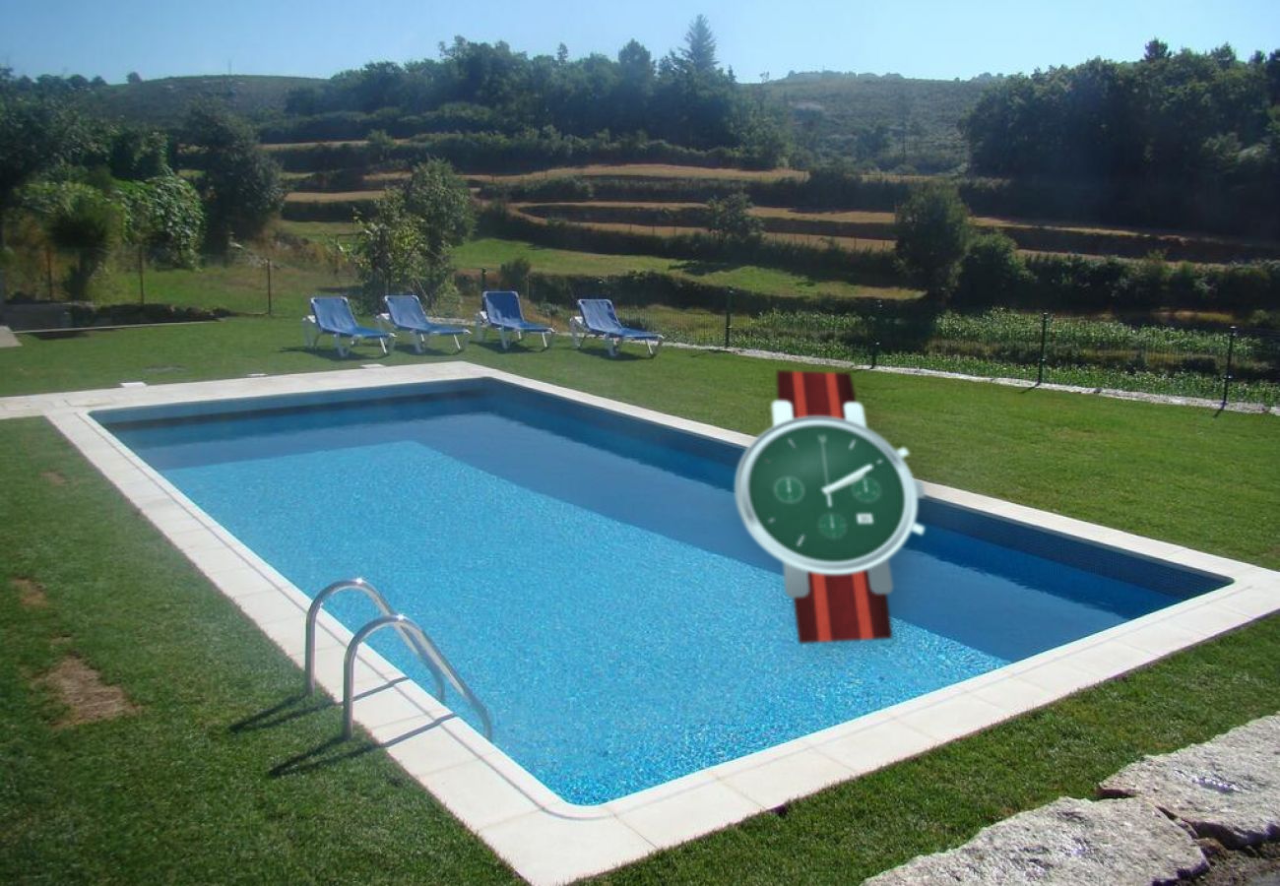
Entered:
2:10
